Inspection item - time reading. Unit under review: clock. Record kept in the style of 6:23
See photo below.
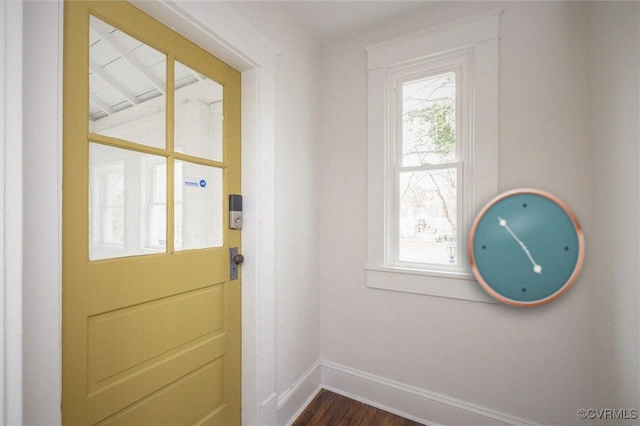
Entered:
4:53
